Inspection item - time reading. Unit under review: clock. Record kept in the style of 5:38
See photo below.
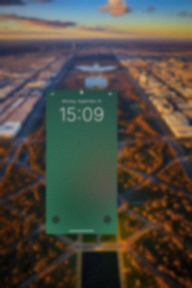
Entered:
15:09
